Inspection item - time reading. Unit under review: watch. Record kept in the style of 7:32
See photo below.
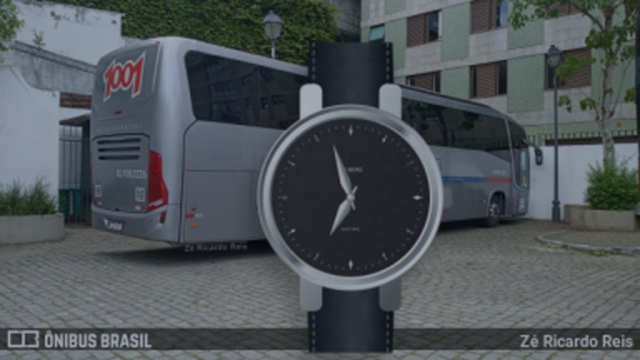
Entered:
6:57
